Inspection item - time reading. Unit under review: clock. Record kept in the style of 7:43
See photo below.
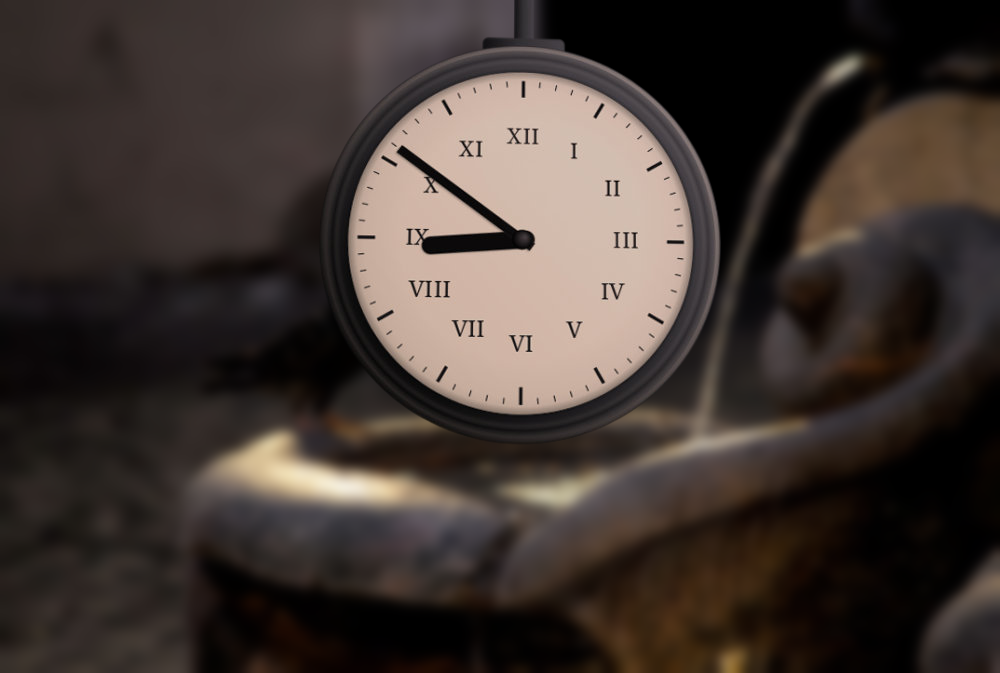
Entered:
8:51
